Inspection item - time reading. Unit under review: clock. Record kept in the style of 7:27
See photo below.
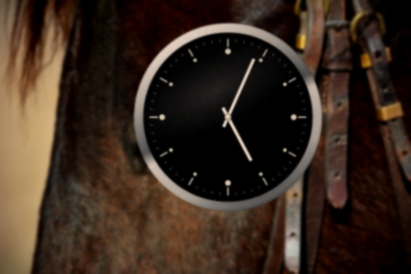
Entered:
5:04
